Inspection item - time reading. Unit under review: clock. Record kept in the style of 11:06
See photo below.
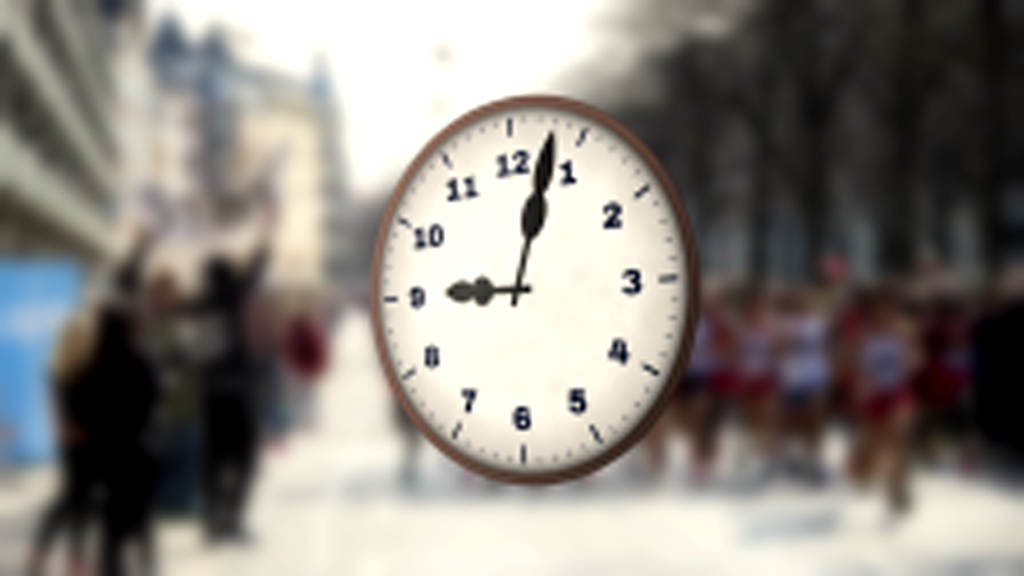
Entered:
9:03
